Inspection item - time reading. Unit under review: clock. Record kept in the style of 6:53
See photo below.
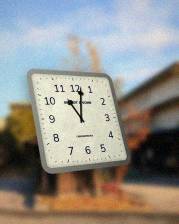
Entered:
11:02
